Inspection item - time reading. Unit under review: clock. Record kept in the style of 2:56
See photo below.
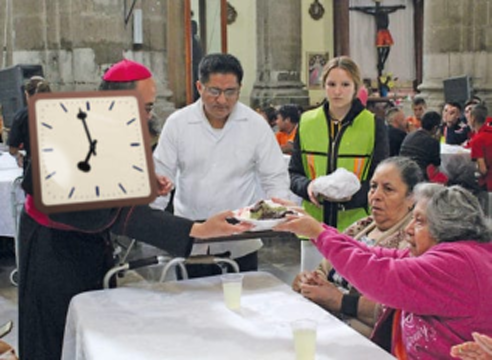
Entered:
6:58
